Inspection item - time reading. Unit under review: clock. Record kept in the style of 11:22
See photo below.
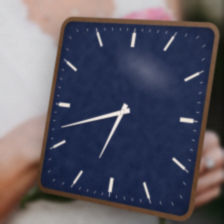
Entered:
6:42
